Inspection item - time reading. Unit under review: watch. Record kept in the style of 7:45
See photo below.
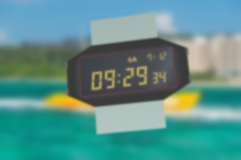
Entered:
9:29
